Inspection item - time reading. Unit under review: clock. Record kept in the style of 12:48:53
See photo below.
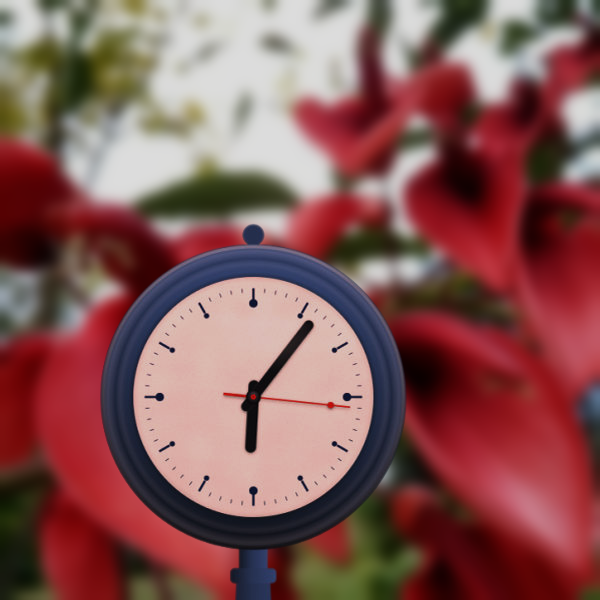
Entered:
6:06:16
